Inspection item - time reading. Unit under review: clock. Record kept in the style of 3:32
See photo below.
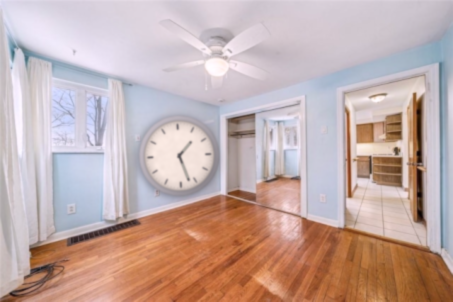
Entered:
1:27
